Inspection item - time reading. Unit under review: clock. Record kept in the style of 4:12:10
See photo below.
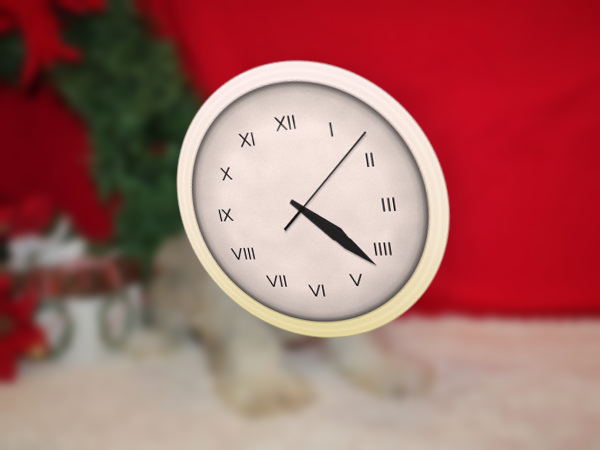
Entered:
4:22:08
